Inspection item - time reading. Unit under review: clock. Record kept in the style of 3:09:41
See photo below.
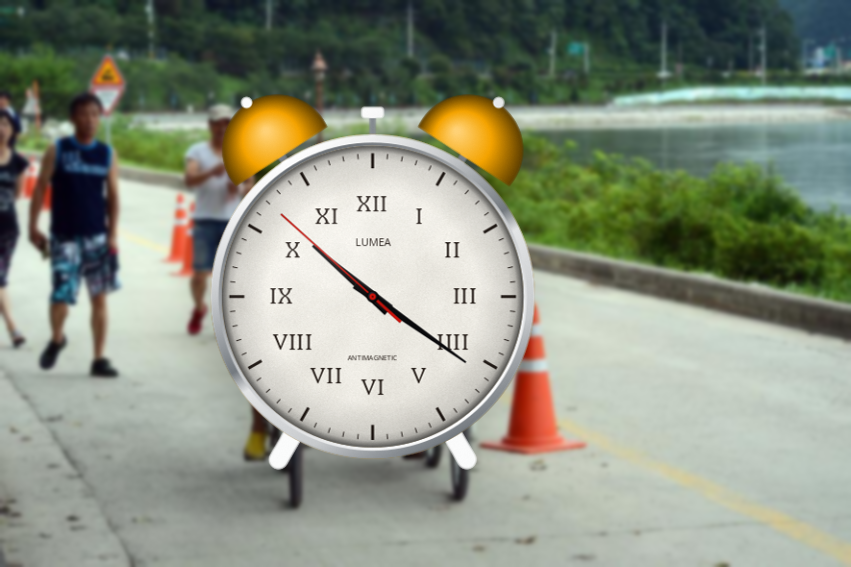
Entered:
10:20:52
